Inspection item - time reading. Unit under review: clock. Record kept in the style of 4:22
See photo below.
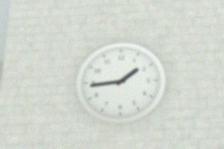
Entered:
1:44
